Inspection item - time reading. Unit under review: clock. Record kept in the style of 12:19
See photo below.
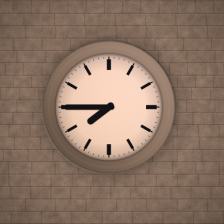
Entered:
7:45
